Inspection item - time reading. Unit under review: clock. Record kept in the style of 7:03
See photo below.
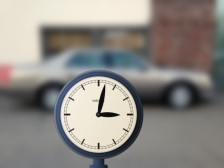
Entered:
3:02
